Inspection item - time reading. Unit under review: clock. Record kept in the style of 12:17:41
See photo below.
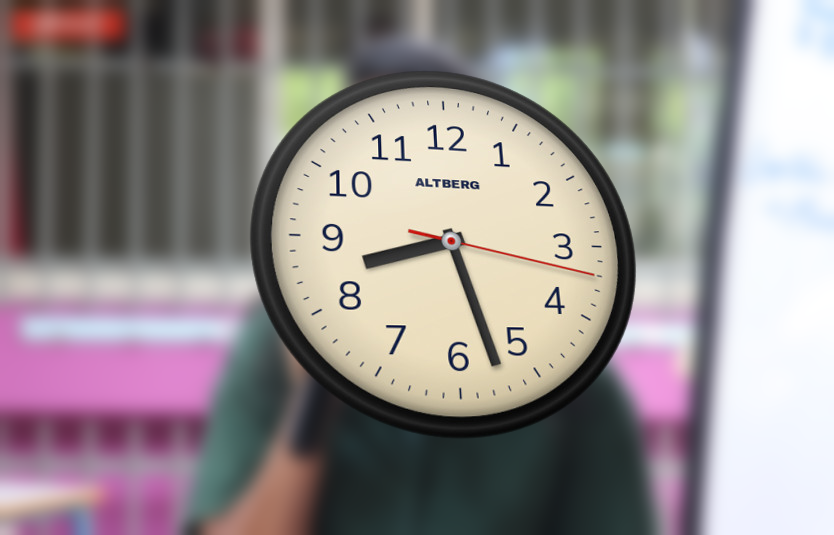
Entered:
8:27:17
